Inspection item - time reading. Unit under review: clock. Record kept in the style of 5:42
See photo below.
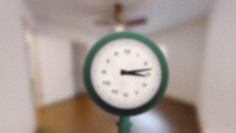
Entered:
3:13
